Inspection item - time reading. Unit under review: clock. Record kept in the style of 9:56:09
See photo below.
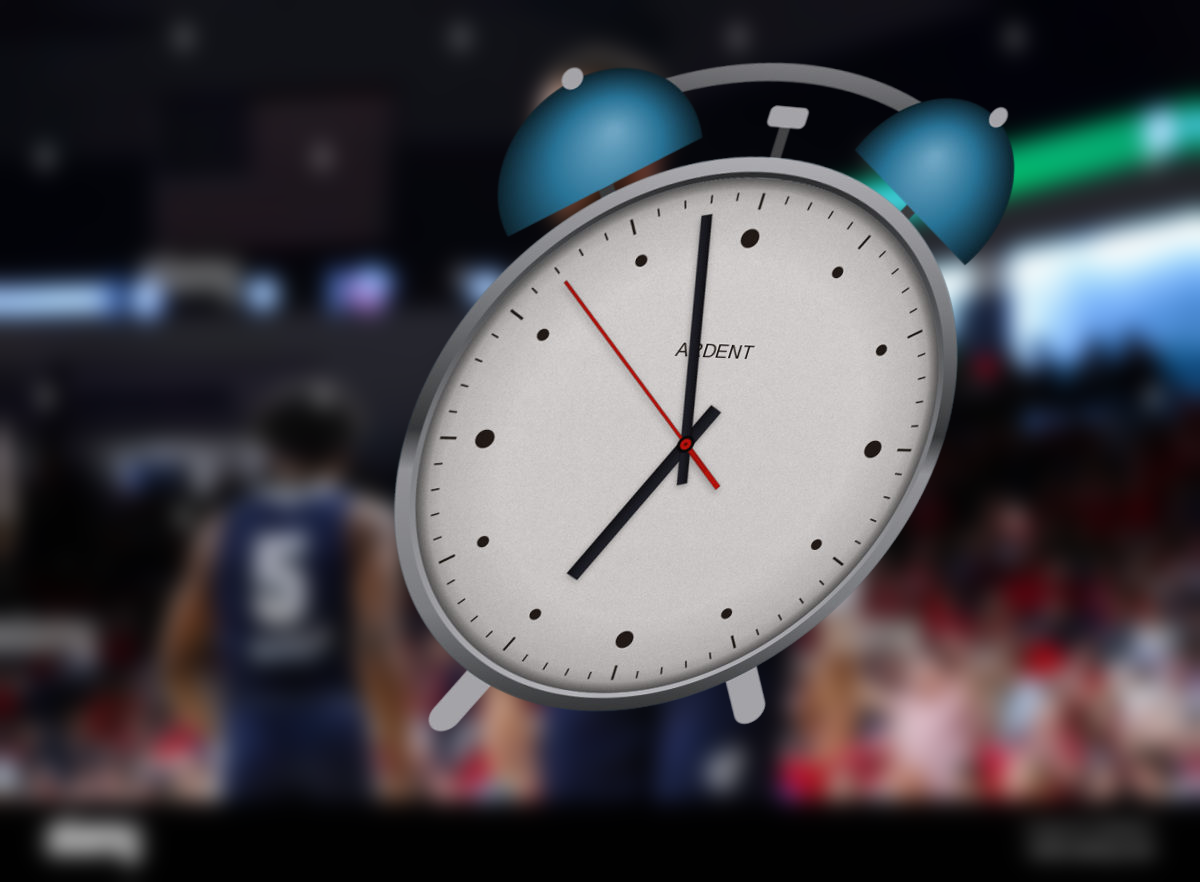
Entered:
6:57:52
